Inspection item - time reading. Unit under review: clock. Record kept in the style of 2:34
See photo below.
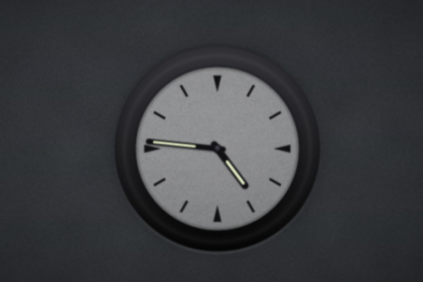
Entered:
4:46
